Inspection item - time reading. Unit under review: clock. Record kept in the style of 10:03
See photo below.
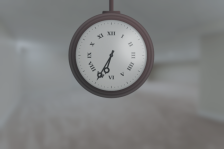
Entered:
6:35
